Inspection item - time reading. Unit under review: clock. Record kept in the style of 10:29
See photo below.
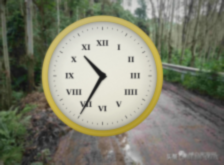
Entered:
10:35
